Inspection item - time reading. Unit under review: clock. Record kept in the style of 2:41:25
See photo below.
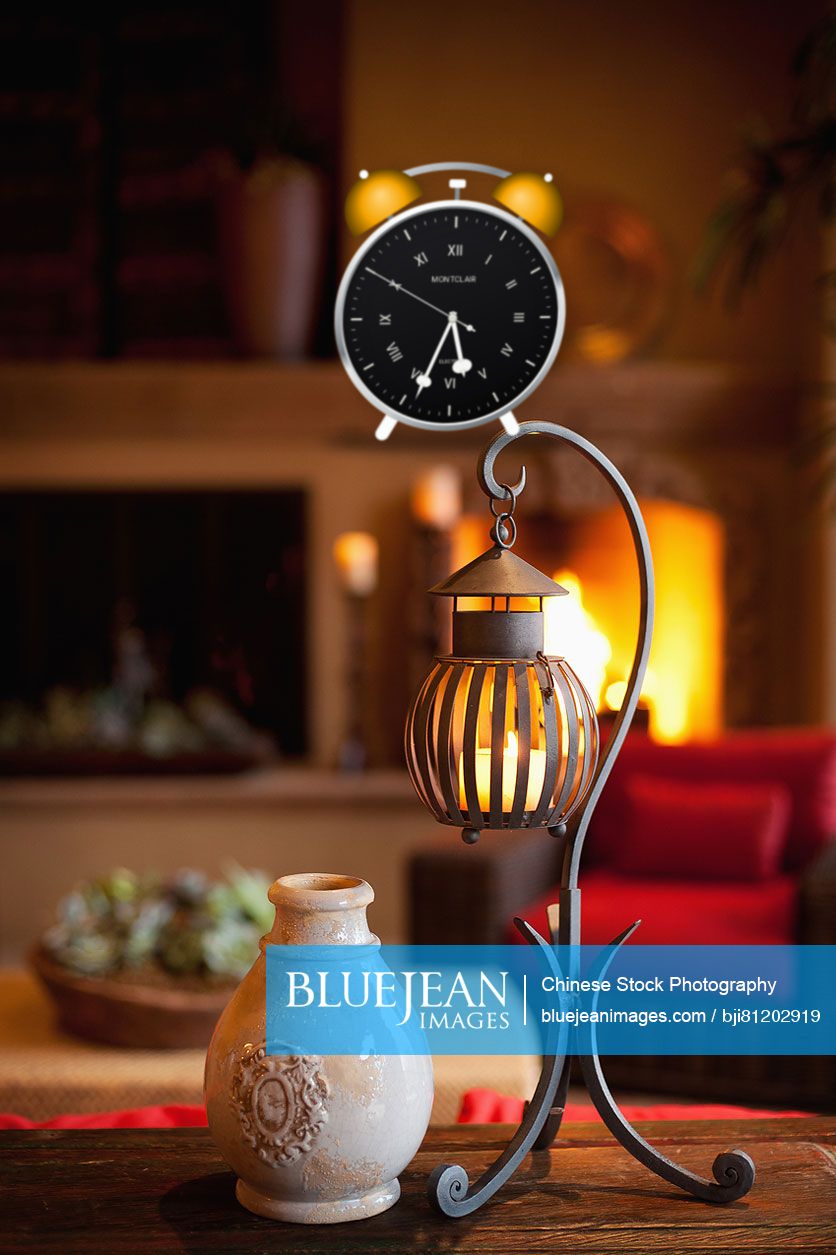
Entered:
5:33:50
